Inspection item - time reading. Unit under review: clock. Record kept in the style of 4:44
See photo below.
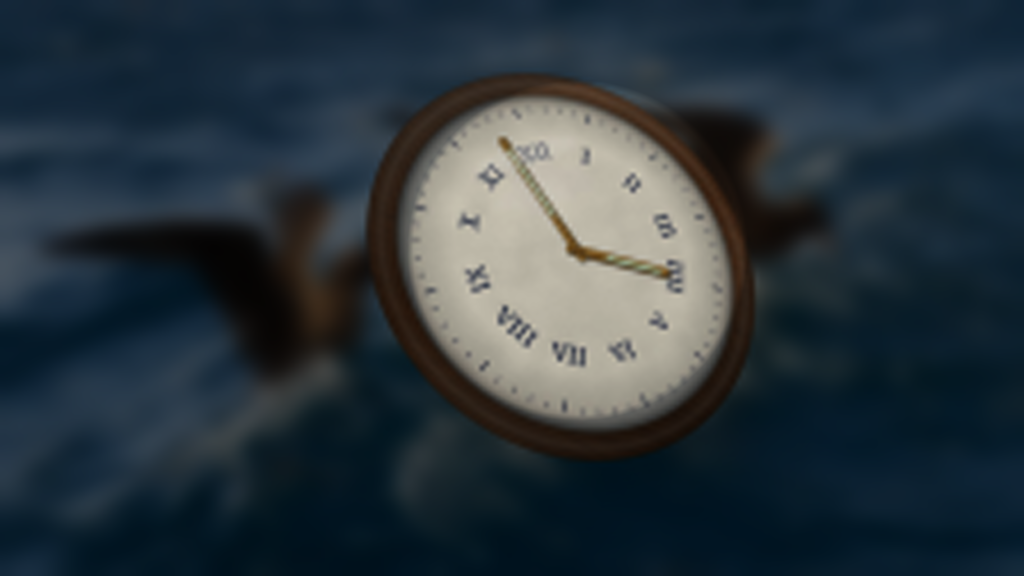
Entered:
3:58
